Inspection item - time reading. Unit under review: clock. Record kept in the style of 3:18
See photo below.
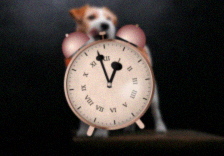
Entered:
12:58
